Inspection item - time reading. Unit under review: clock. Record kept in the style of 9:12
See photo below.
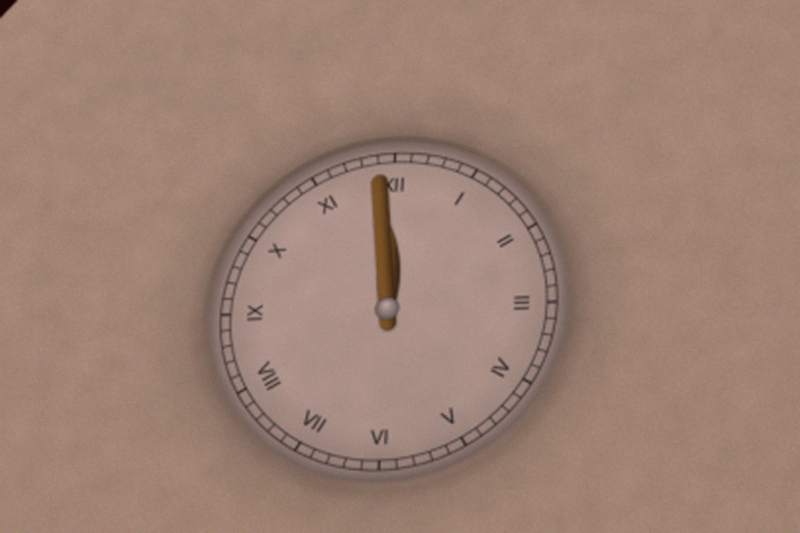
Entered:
11:59
